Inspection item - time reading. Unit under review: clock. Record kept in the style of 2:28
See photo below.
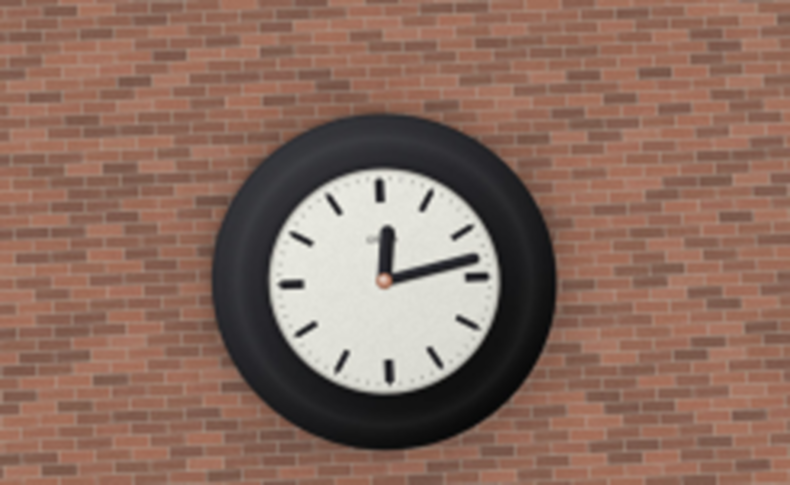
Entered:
12:13
